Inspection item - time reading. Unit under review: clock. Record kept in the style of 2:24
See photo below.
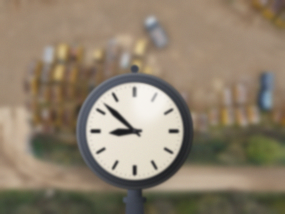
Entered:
8:52
